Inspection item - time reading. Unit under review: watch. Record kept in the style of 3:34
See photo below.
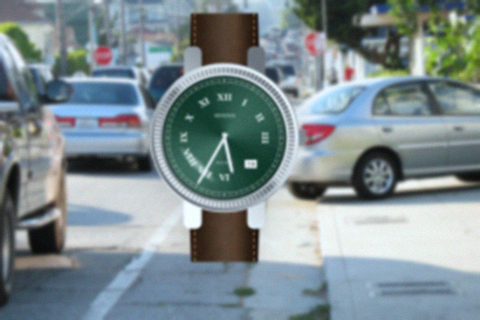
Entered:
5:35
